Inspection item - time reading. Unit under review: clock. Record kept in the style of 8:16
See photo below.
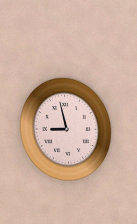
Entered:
8:58
